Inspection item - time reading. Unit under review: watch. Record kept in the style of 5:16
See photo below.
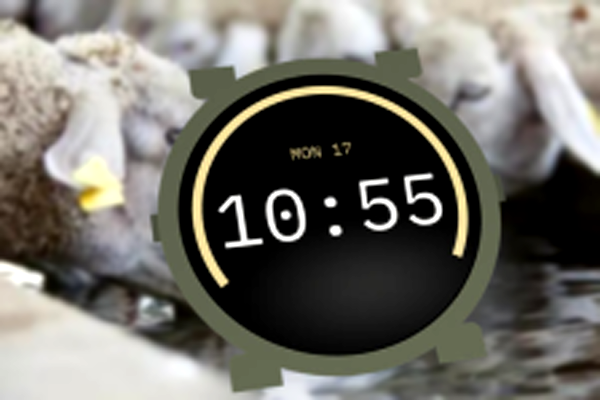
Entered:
10:55
